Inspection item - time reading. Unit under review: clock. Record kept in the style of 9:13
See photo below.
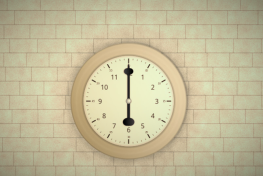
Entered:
6:00
